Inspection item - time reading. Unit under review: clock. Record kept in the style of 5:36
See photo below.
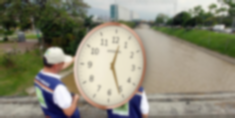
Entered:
12:26
